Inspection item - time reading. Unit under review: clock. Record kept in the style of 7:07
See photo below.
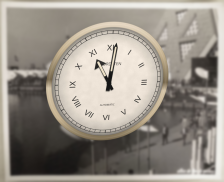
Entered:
11:01
